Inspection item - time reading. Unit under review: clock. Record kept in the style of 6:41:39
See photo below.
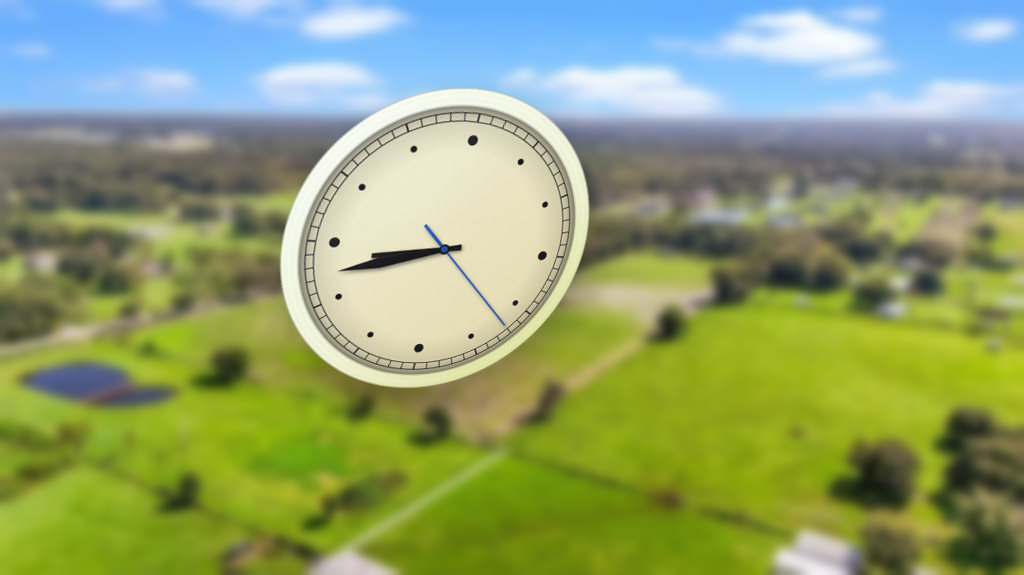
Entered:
8:42:22
